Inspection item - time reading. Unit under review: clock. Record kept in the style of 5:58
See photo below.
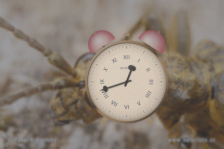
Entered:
12:42
